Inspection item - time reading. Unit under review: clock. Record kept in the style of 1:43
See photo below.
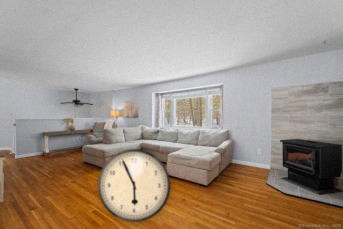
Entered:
5:56
